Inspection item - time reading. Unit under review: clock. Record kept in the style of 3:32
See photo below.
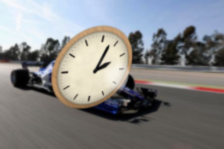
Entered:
2:03
